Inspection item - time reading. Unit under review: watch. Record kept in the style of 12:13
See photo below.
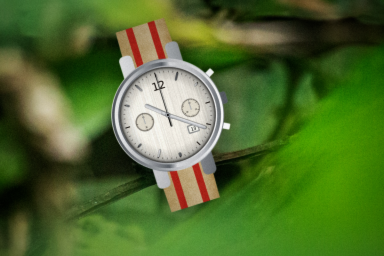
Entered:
10:21
